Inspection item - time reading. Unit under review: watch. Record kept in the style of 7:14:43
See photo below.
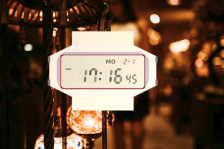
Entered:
17:16:45
